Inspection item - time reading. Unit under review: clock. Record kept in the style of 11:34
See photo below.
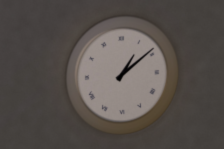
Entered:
1:09
